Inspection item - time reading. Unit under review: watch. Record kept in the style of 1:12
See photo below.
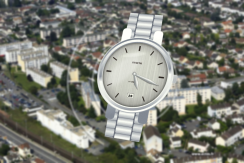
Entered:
5:18
